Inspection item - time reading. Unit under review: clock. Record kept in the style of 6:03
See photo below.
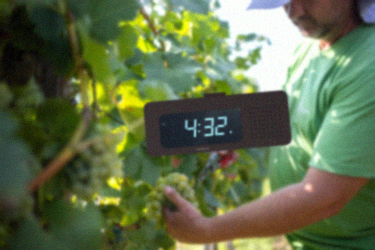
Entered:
4:32
